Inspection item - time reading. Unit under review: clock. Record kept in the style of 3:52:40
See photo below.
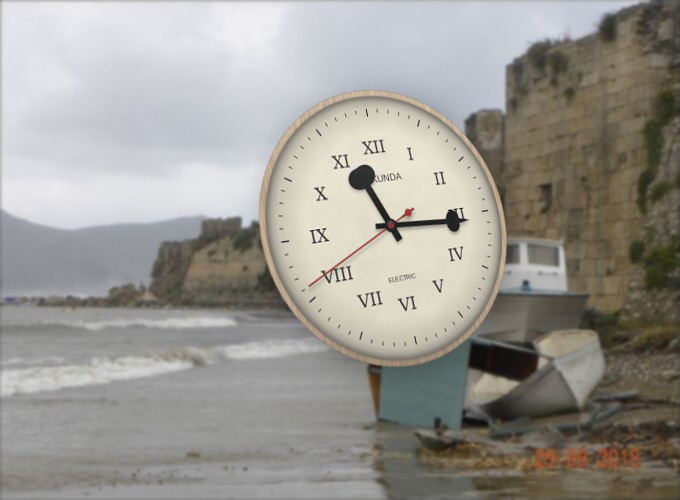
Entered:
11:15:41
